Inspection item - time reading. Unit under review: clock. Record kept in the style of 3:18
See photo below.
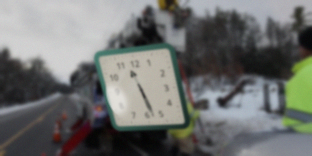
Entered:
11:28
